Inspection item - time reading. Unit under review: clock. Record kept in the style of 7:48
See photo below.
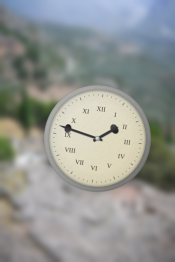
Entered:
1:47
